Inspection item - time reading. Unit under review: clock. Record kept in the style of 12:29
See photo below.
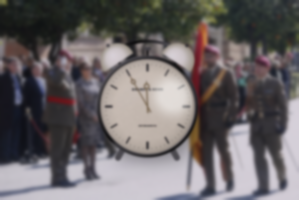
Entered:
11:55
